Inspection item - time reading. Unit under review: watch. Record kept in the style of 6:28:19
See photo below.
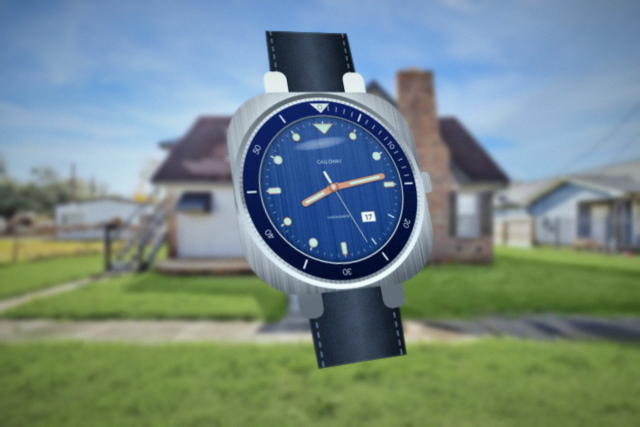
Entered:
8:13:26
